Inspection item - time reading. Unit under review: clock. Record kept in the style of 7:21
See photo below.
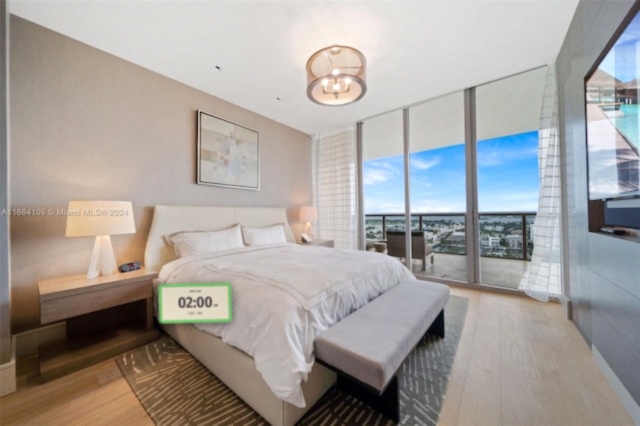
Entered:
2:00
